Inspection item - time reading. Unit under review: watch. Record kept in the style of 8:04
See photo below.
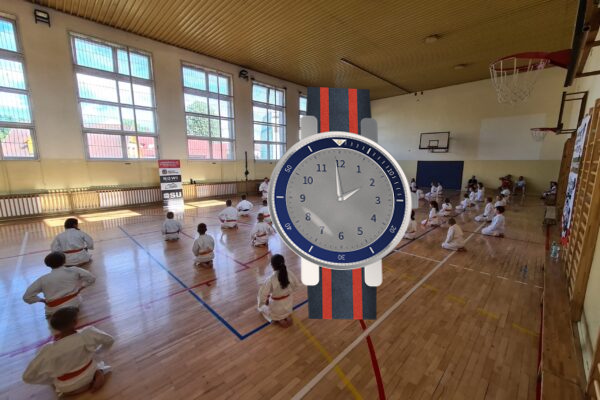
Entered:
1:59
